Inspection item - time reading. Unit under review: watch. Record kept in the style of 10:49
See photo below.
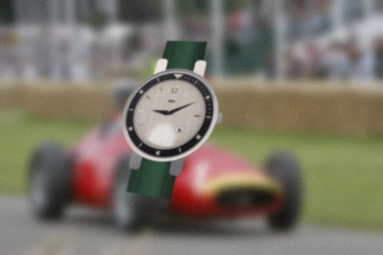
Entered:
9:10
